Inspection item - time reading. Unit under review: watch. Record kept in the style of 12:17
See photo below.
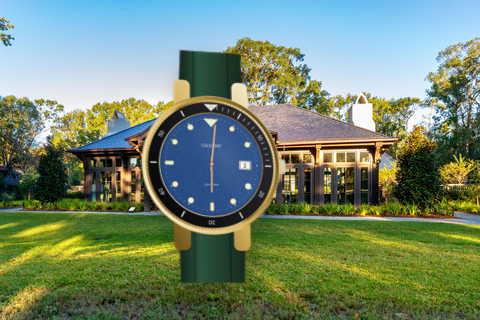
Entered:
6:01
